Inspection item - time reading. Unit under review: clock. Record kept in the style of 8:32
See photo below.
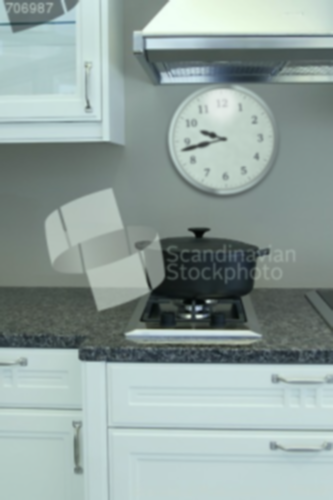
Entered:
9:43
